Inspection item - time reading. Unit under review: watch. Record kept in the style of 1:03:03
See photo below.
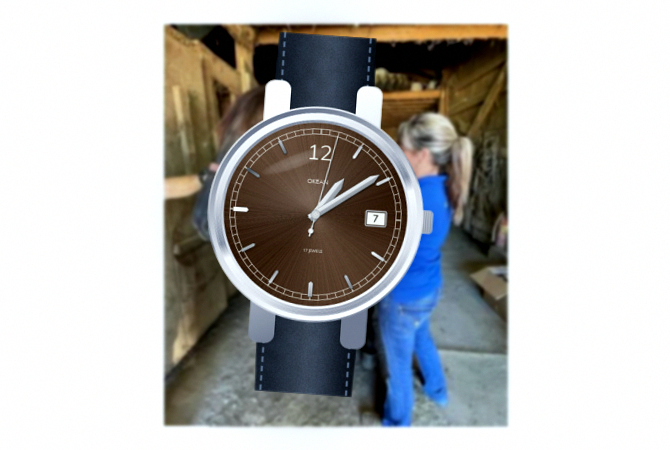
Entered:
1:09:02
